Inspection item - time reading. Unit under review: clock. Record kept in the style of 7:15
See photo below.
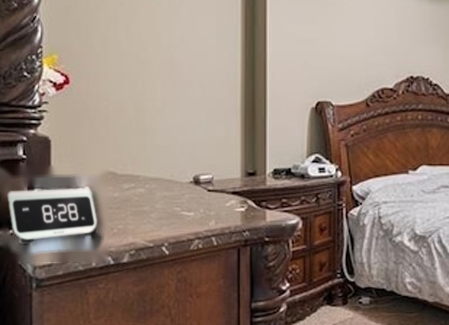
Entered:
8:28
